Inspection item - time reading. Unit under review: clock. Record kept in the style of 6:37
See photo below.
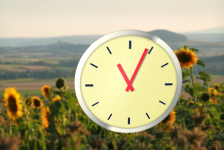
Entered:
11:04
